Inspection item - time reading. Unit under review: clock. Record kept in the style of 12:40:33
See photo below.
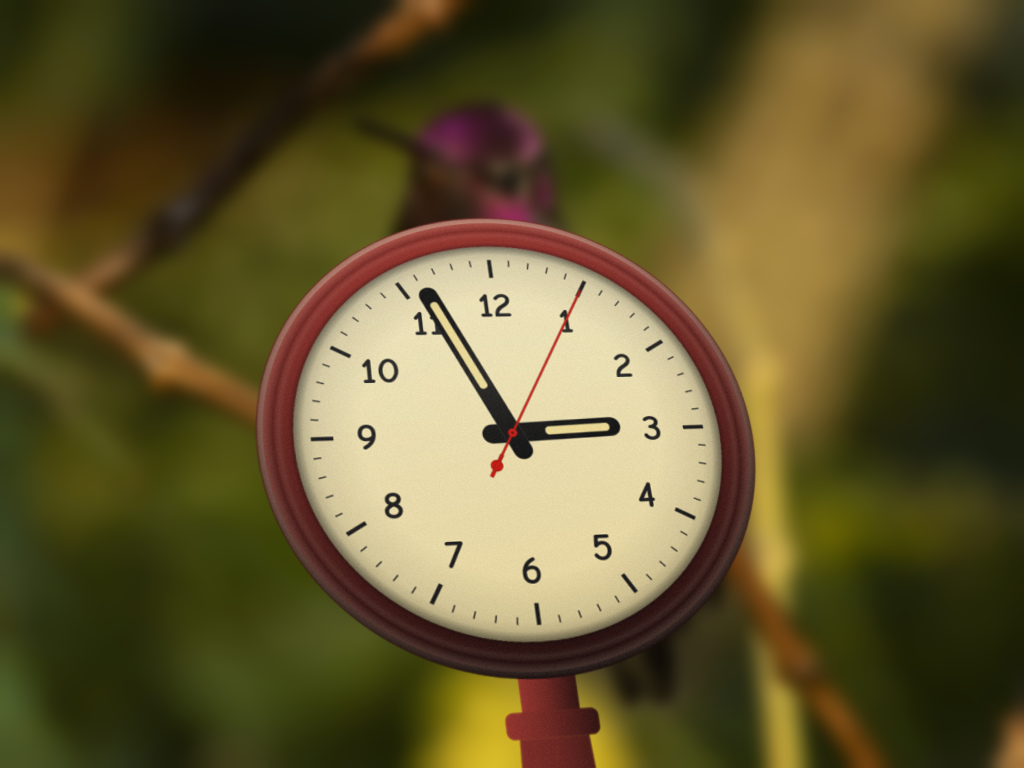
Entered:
2:56:05
